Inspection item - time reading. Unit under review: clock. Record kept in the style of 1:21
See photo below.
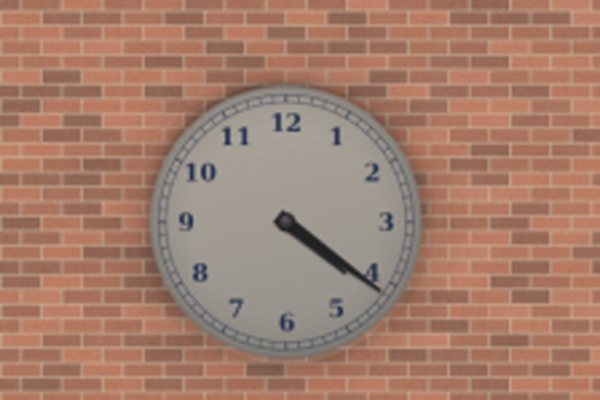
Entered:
4:21
